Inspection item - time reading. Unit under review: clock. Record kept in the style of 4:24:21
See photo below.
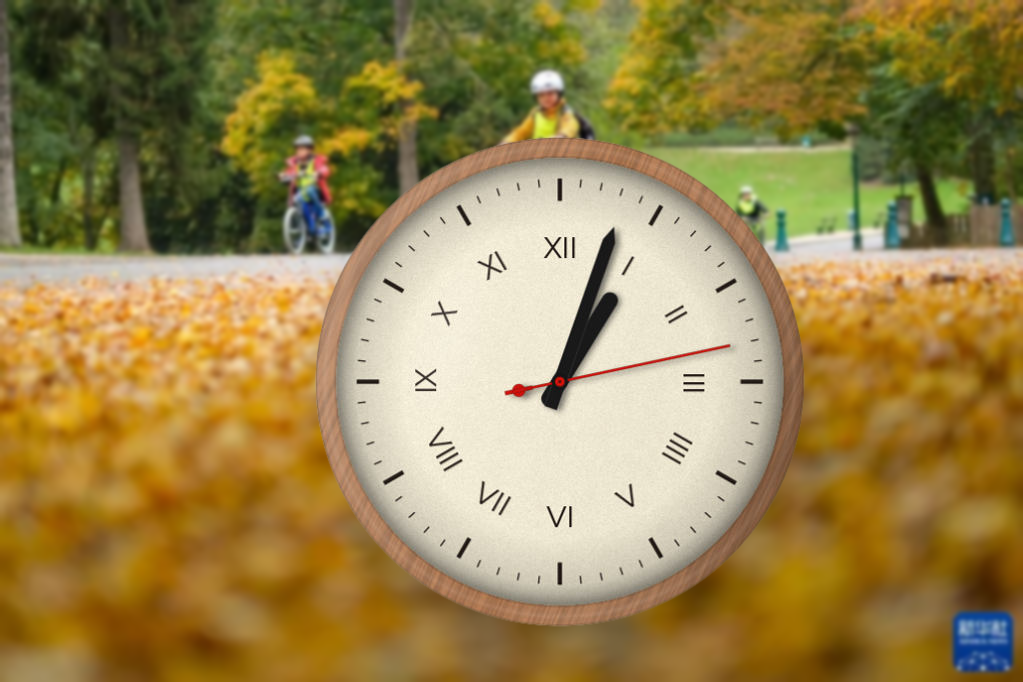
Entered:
1:03:13
